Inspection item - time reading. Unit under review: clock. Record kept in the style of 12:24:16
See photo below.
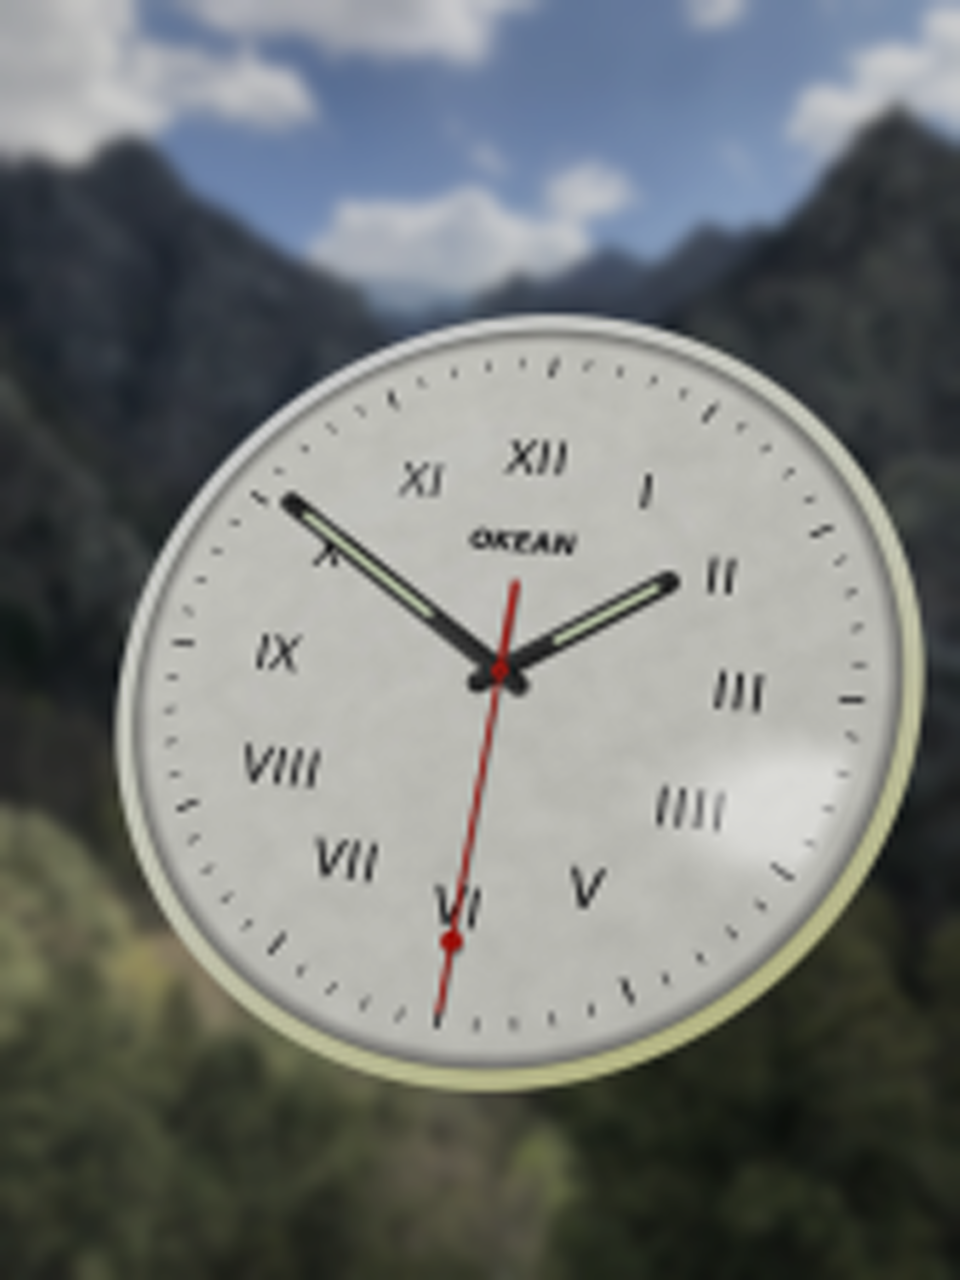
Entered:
1:50:30
